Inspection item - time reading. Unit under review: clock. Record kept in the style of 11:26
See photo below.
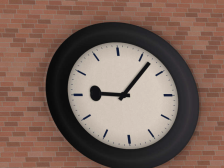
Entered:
9:07
